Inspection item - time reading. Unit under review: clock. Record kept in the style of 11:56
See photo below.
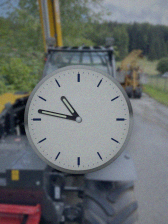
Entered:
10:47
